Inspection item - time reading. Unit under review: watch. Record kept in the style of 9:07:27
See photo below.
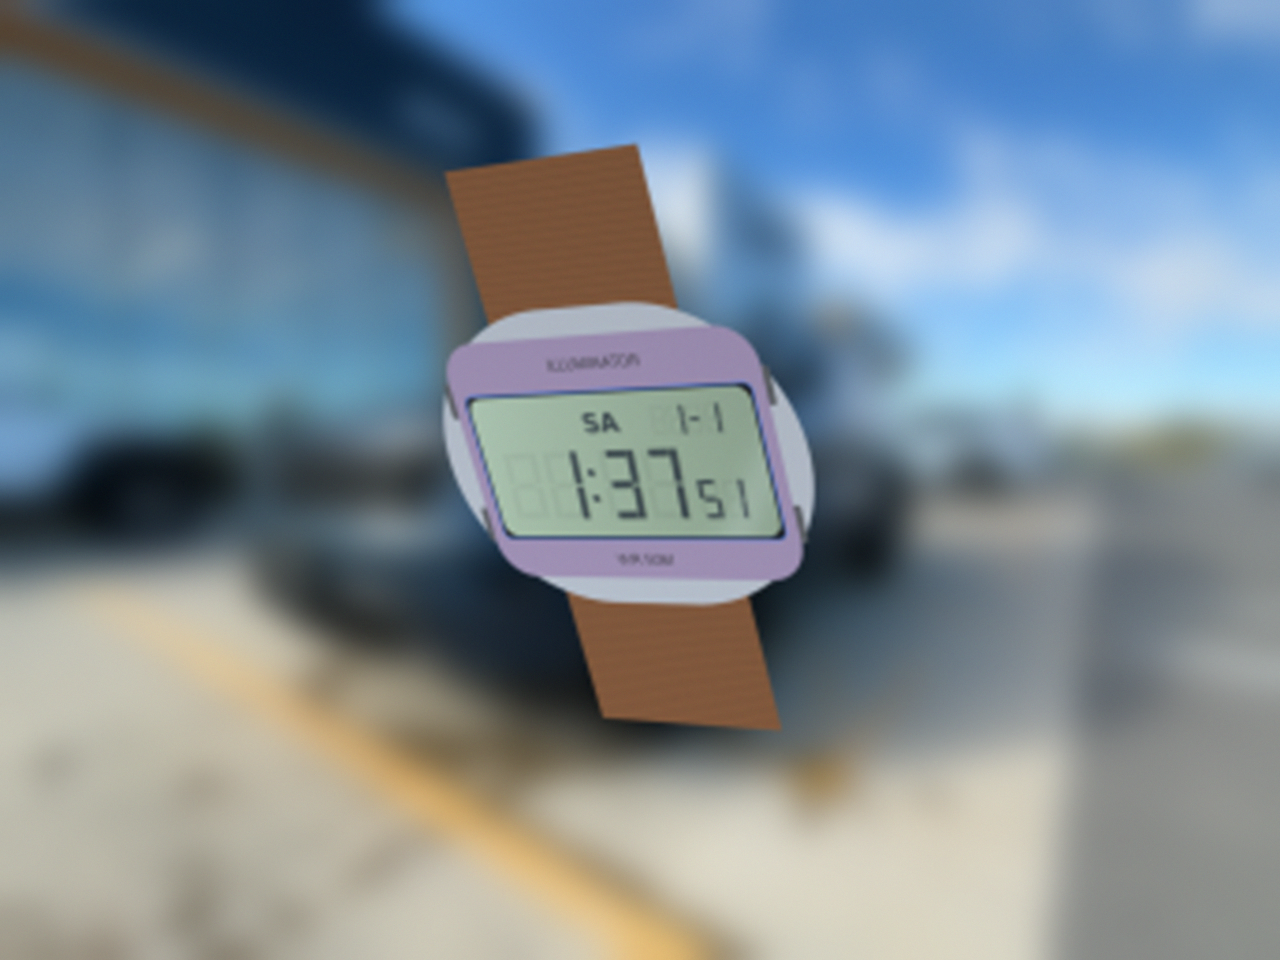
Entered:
1:37:51
